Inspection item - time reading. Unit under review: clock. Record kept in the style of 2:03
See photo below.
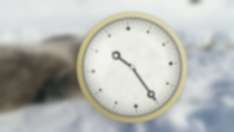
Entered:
10:25
